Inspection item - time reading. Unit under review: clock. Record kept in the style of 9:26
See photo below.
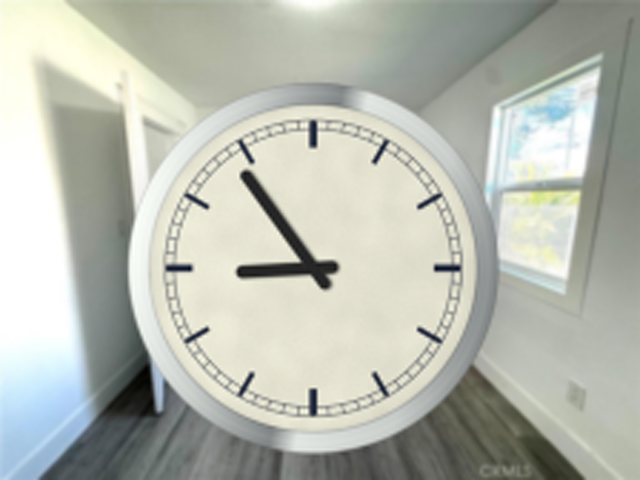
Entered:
8:54
